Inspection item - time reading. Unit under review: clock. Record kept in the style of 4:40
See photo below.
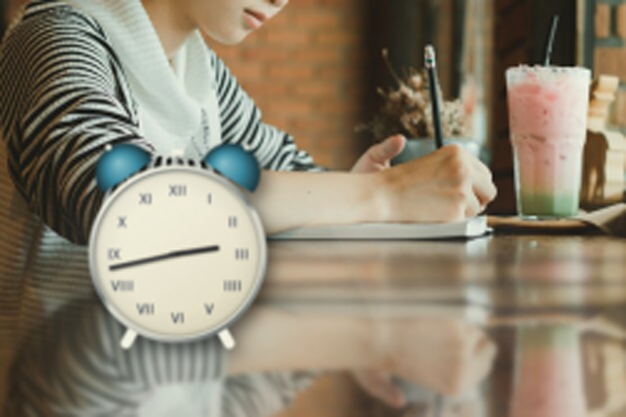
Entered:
2:43
